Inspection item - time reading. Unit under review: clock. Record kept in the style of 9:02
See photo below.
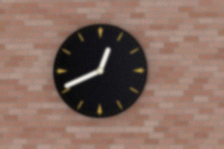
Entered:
12:41
